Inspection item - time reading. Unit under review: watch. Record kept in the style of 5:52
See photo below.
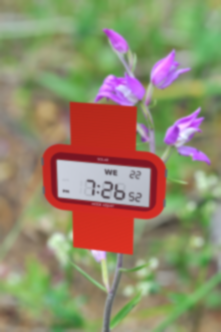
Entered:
7:26
